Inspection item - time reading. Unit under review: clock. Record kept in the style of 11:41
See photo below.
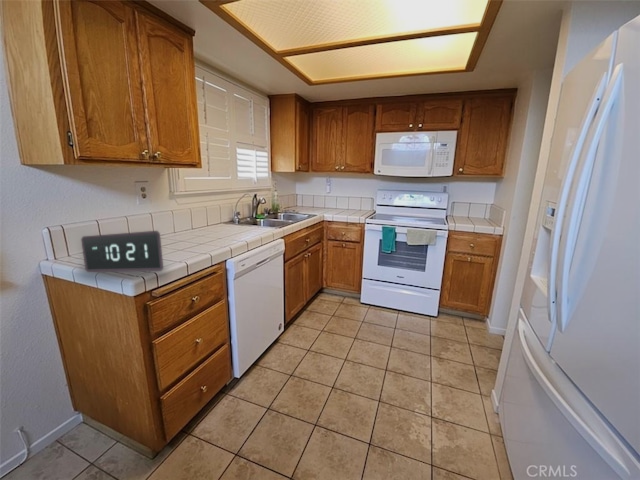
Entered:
10:21
